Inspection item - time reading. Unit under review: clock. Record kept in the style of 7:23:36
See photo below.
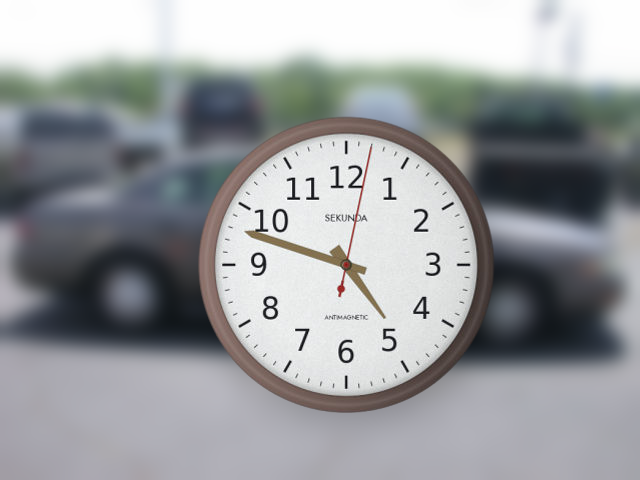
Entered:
4:48:02
